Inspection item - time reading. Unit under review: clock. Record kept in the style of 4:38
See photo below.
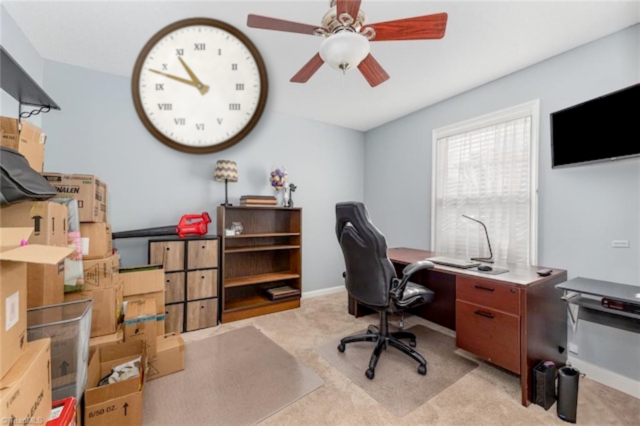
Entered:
10:48
